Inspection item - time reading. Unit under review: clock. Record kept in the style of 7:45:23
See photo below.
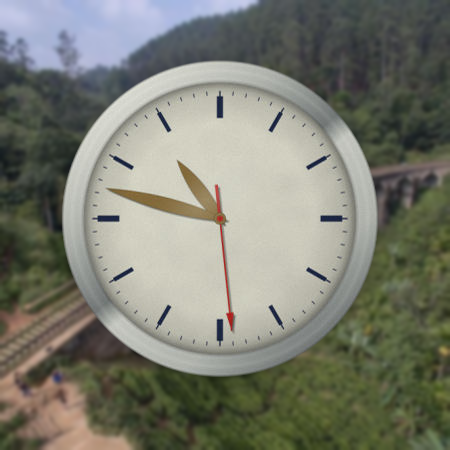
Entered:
10:47:29
